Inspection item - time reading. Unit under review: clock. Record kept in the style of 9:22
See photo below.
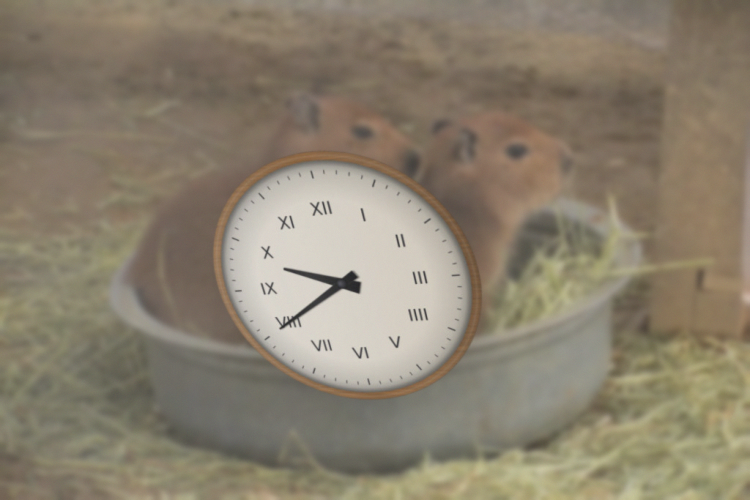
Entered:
9:40
